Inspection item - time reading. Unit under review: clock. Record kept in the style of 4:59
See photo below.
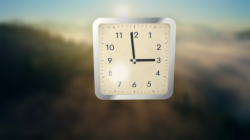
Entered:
2:59
